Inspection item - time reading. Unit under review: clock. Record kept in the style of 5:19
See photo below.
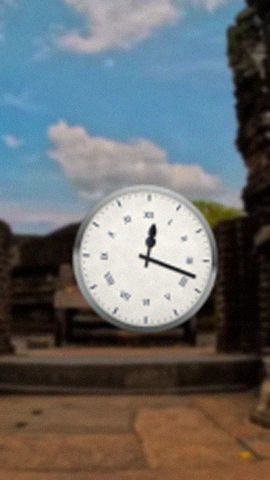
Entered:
12:18
